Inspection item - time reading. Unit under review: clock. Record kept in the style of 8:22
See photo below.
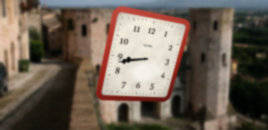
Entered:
8:43
